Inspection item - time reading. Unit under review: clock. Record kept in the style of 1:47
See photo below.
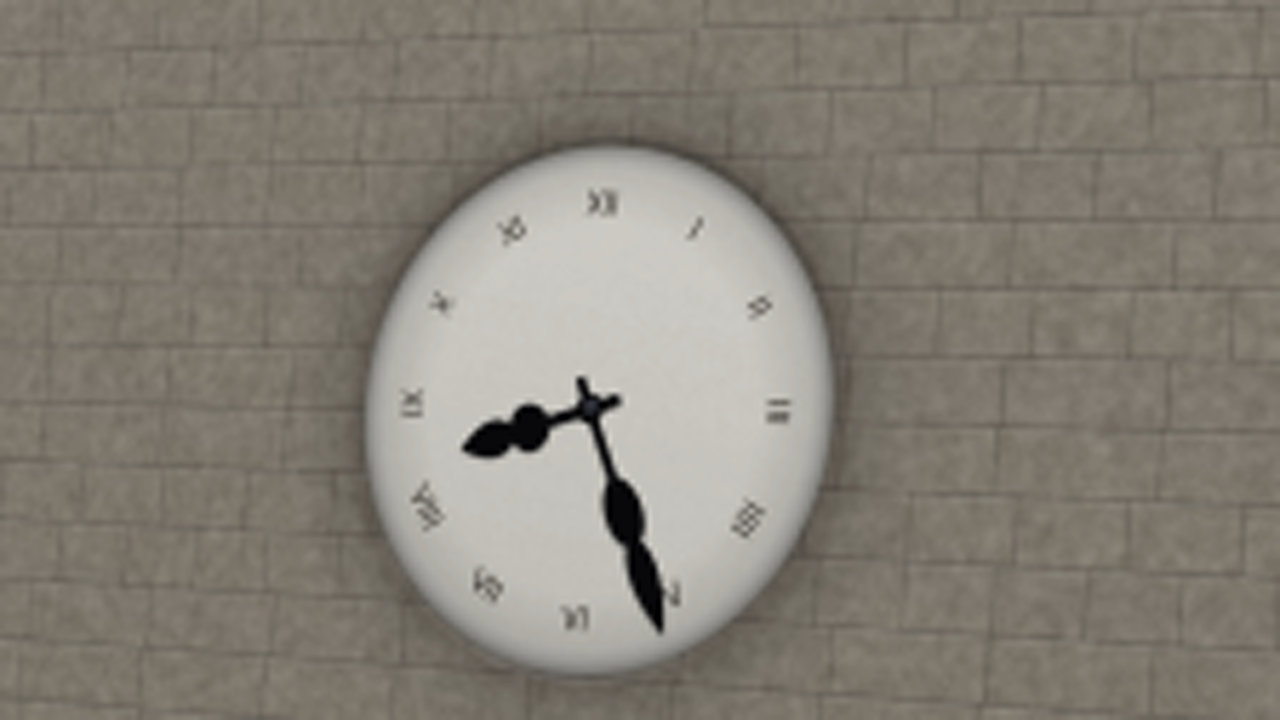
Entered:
8:26
